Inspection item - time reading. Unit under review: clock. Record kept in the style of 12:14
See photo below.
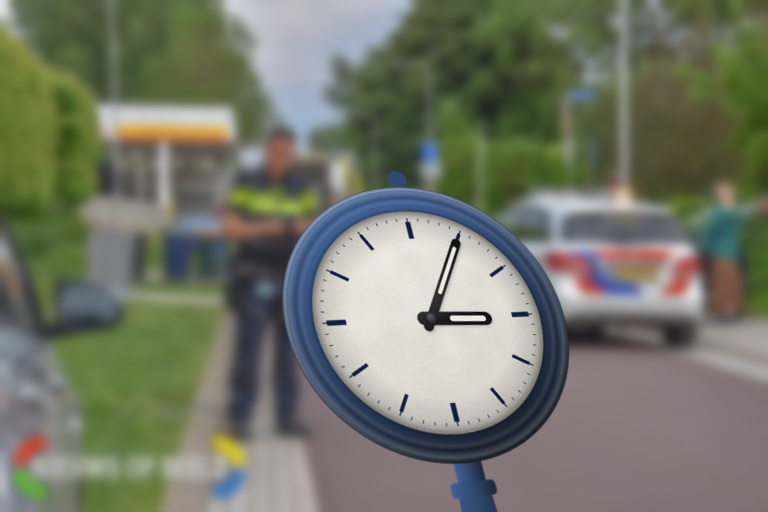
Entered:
3:05
